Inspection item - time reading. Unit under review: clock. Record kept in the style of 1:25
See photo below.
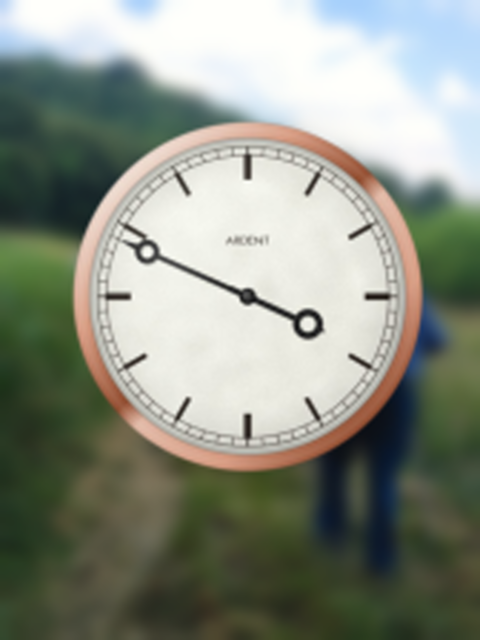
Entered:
3:49
